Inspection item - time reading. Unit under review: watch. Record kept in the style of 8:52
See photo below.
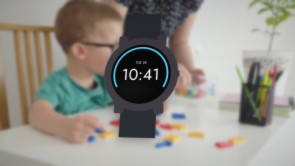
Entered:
10:41
